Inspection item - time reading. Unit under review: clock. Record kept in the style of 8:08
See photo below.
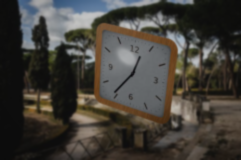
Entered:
12:36
